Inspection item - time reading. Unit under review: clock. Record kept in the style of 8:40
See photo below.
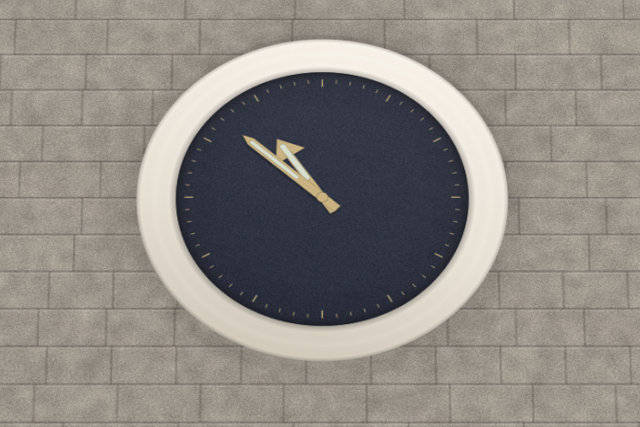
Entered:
10:52
